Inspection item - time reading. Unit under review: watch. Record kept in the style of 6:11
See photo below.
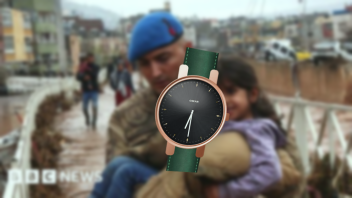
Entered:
6:30
